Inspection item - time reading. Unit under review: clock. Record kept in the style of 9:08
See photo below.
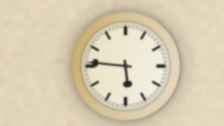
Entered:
5:46
